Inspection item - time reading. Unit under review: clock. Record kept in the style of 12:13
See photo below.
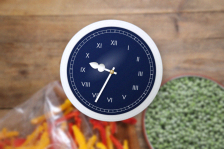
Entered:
9:34
